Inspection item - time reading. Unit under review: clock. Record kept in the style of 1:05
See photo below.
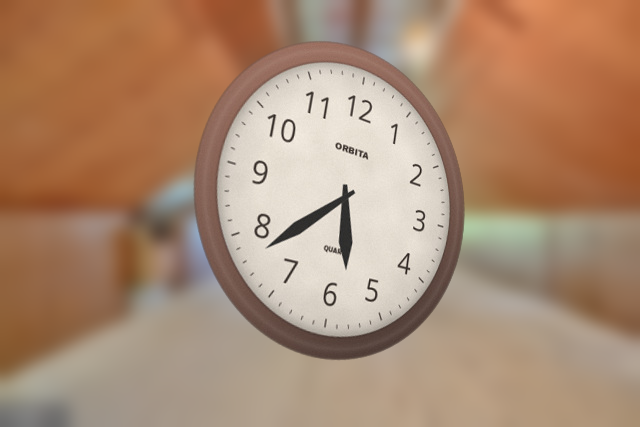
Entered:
5:38
